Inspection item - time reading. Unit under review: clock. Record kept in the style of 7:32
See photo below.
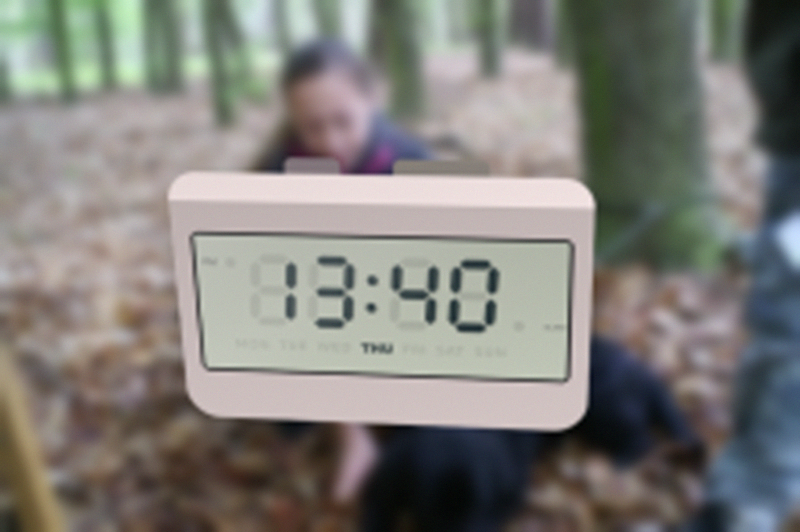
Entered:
13:40
